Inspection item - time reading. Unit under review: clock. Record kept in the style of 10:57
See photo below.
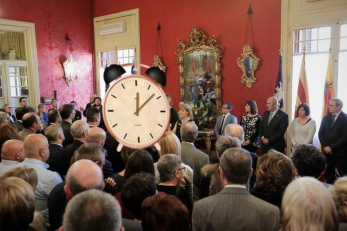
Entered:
12:08
